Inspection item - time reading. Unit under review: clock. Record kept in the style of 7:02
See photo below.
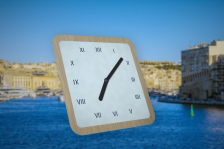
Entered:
7:08
